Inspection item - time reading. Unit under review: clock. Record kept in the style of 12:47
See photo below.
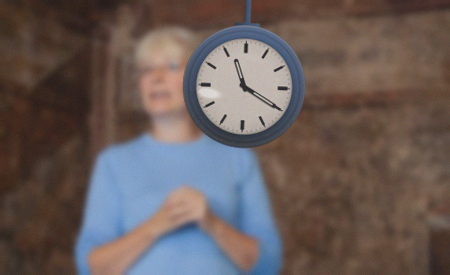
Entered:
11:20
